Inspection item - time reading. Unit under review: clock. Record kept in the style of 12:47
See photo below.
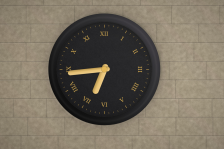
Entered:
6:44
